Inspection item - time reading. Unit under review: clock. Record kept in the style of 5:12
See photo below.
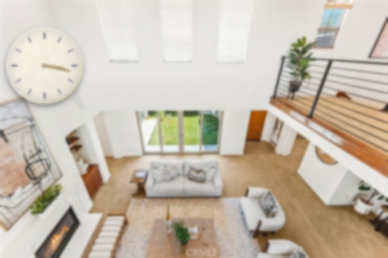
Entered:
3:17
